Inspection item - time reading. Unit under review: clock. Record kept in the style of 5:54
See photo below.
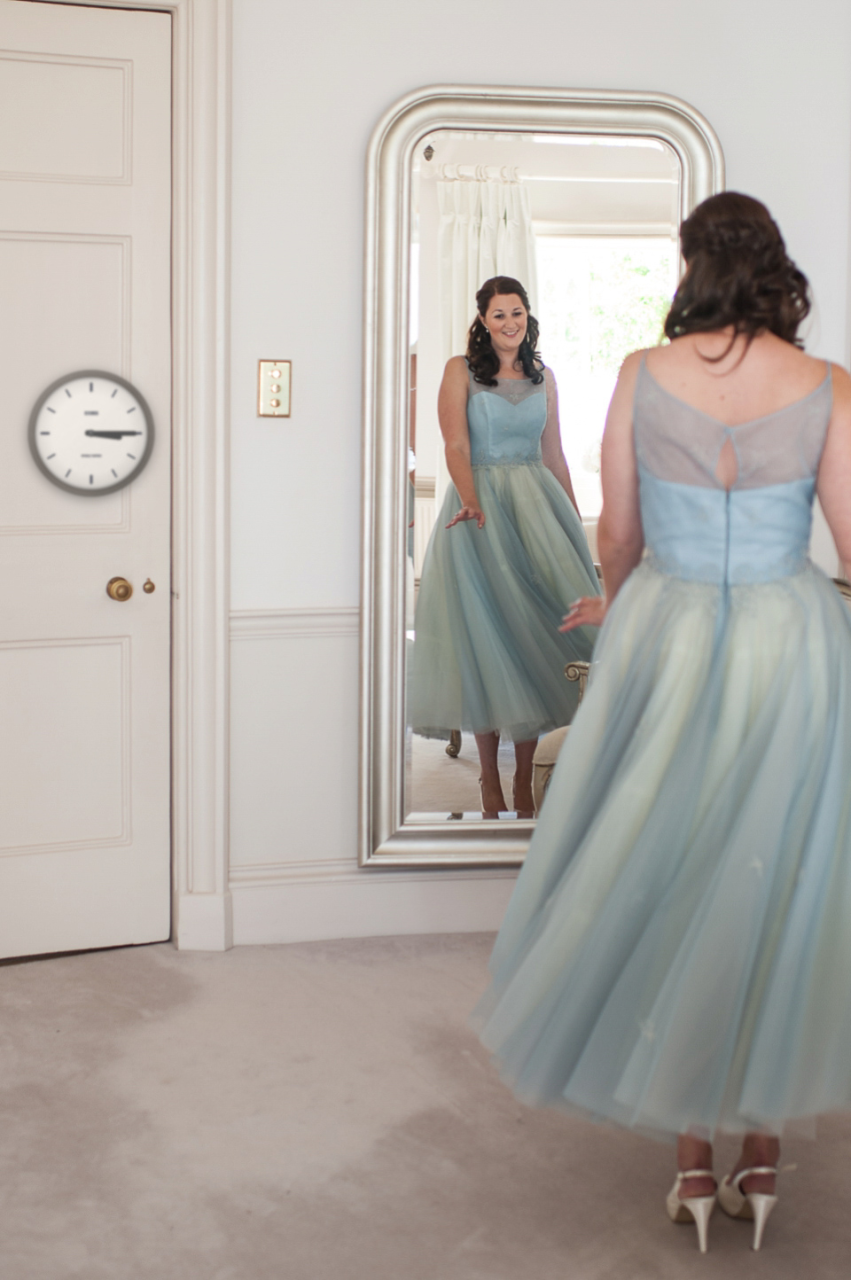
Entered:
3:15
